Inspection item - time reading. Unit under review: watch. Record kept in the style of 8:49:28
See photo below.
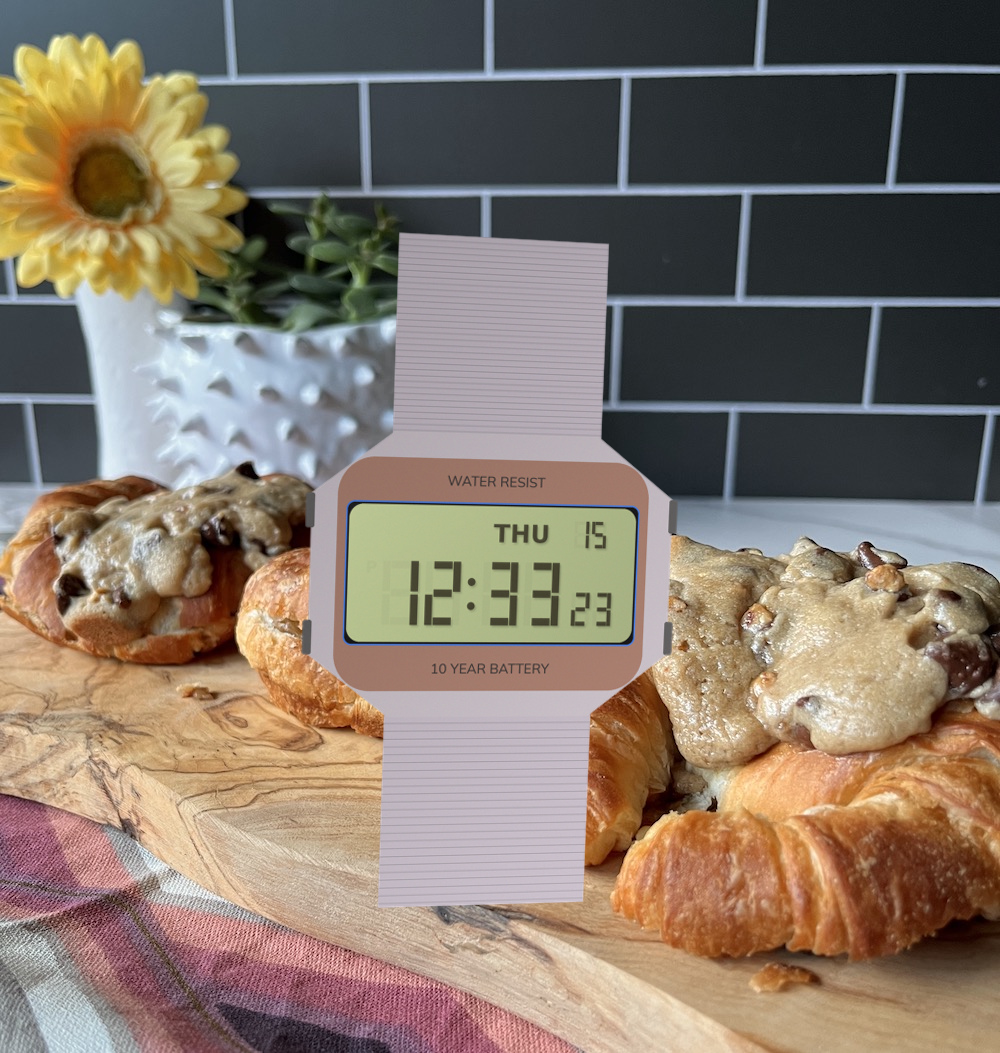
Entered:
12:33:23
